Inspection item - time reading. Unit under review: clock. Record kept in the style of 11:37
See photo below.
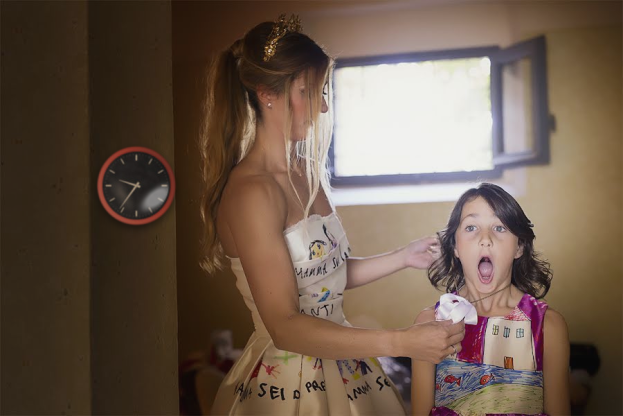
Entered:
9:36
